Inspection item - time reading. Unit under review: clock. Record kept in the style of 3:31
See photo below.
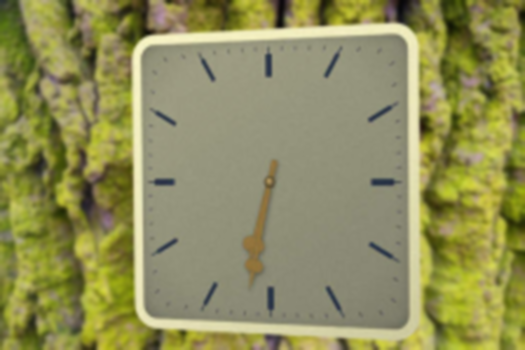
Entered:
6:32
